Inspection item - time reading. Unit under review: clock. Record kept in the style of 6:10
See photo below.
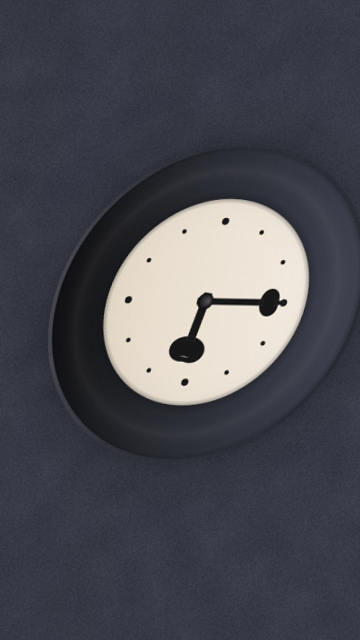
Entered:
6:15
